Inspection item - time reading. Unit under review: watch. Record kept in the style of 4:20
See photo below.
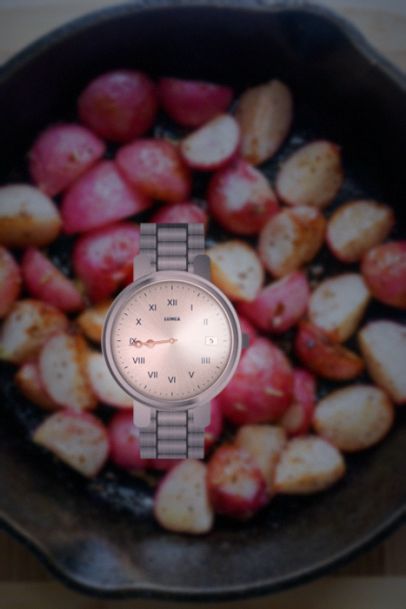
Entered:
8:44
